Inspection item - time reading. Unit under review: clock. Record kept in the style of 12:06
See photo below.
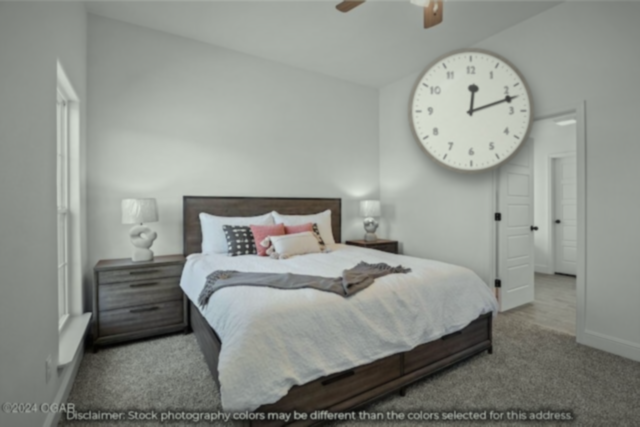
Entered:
12:12
